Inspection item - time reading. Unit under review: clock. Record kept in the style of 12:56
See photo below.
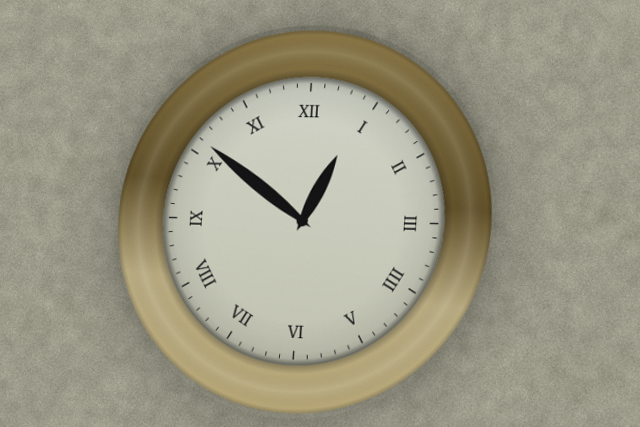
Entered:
12:51
